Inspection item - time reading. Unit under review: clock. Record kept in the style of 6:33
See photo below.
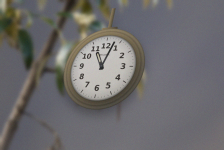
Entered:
11:03
